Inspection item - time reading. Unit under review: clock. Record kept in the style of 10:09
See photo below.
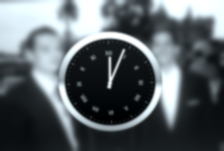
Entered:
12:04
